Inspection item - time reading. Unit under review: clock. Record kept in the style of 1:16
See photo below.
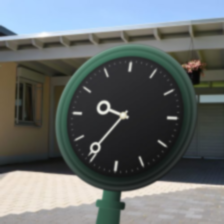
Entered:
9:36
